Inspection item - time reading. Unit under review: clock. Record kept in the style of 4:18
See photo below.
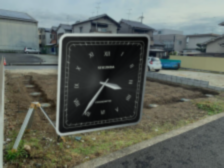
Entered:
3:36
